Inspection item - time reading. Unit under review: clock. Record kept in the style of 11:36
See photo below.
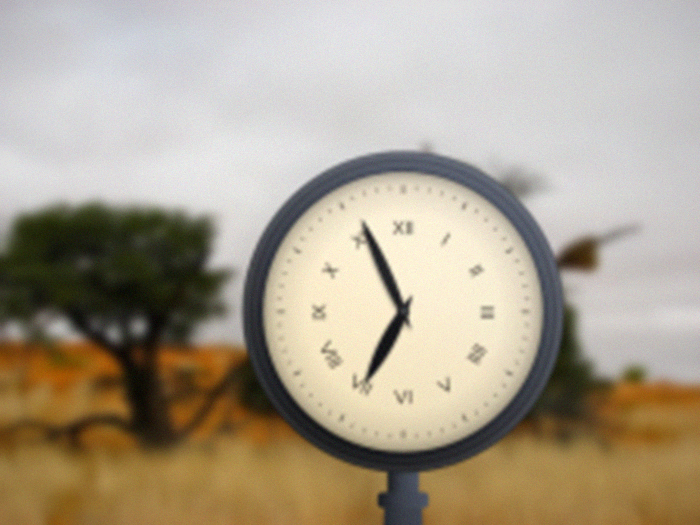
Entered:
6:56
